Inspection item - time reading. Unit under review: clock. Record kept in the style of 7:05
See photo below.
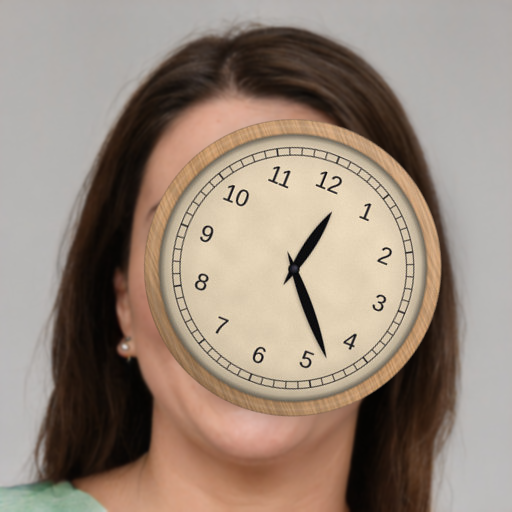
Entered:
12:23
